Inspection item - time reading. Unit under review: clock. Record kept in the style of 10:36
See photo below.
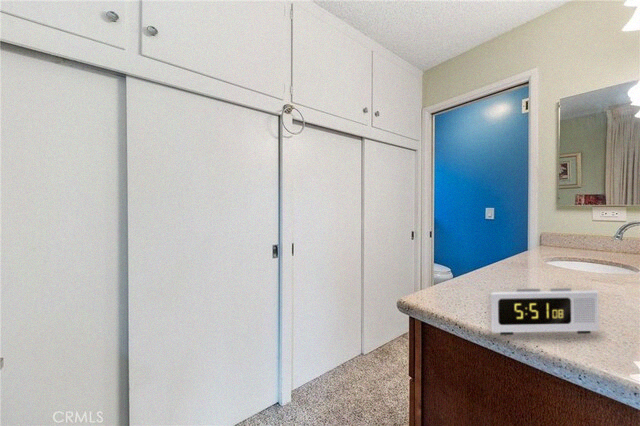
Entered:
5:51
